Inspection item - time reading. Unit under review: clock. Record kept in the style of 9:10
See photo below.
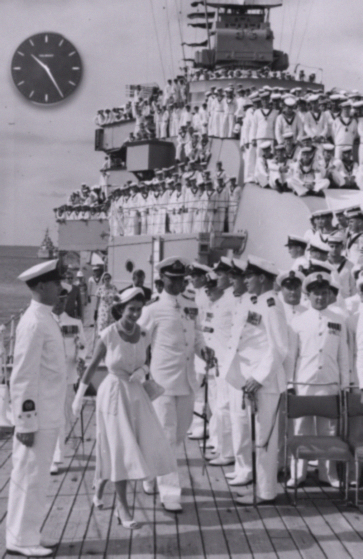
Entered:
10:25
